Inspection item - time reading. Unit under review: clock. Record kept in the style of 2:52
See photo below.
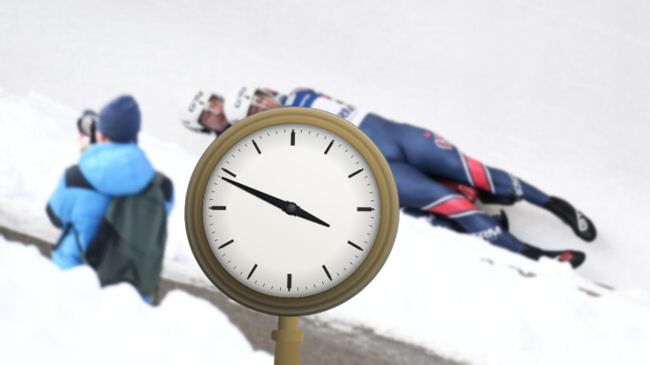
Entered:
3:49
